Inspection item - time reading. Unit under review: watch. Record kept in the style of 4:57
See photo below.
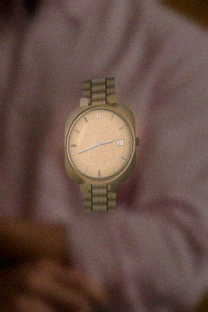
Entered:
2:42
